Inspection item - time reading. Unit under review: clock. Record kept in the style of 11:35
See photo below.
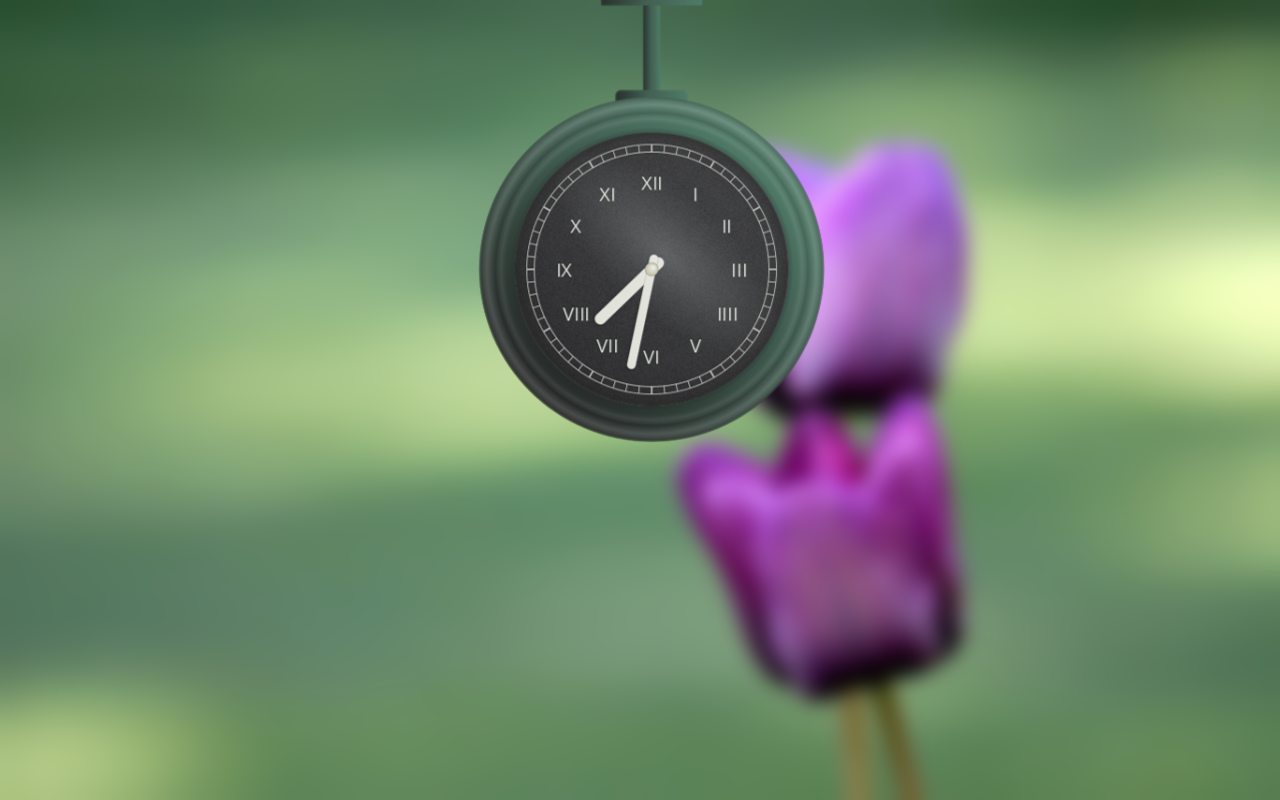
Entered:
7:32
